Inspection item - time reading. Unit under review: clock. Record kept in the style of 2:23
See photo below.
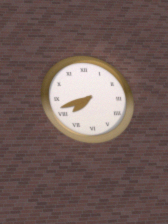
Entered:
7:42
